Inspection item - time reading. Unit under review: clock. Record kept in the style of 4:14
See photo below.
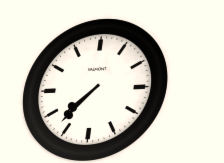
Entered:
7:37
